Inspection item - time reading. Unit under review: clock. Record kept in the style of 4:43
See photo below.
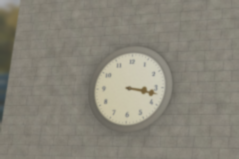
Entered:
3:17
